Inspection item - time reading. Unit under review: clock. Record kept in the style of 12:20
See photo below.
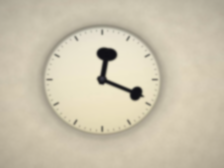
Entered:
12:19
